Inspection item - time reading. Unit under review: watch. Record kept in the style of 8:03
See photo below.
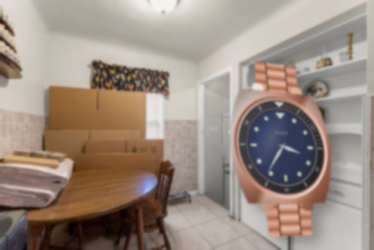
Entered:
3:36
